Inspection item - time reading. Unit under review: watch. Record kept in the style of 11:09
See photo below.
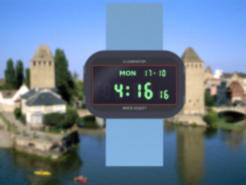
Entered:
4:16
